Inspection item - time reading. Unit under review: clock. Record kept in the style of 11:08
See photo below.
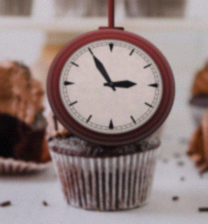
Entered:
2:55
